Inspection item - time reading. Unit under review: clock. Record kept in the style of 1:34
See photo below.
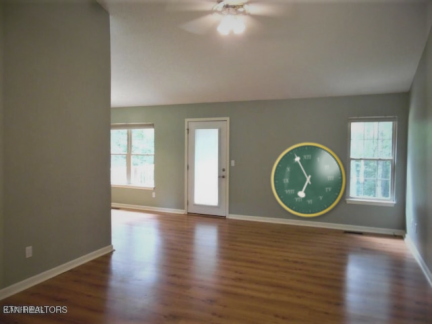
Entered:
6:56
